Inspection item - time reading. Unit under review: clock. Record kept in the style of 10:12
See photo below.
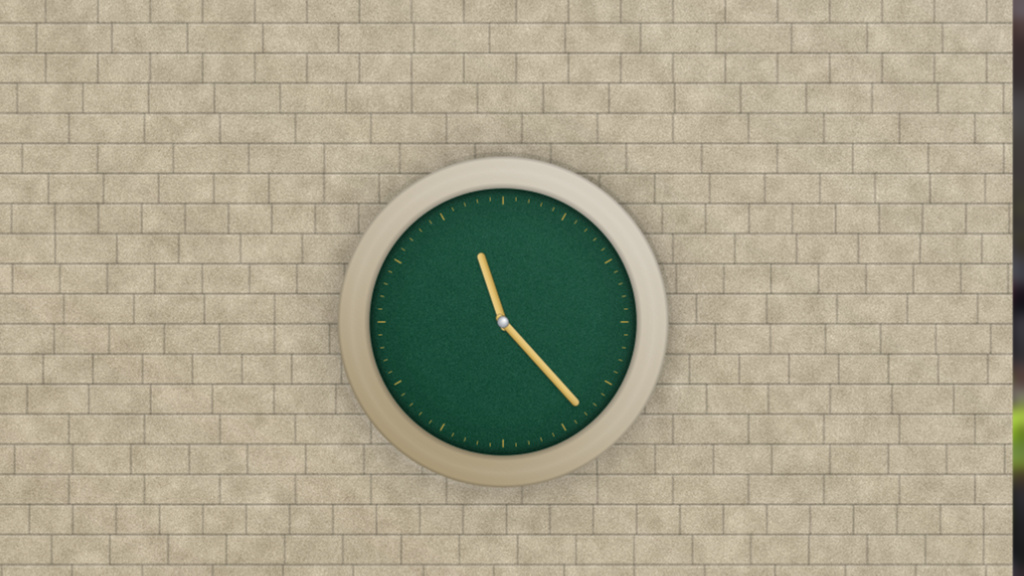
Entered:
11:23
